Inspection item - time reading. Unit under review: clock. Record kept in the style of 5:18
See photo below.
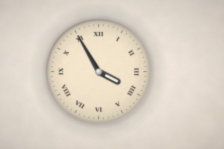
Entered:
3:55
